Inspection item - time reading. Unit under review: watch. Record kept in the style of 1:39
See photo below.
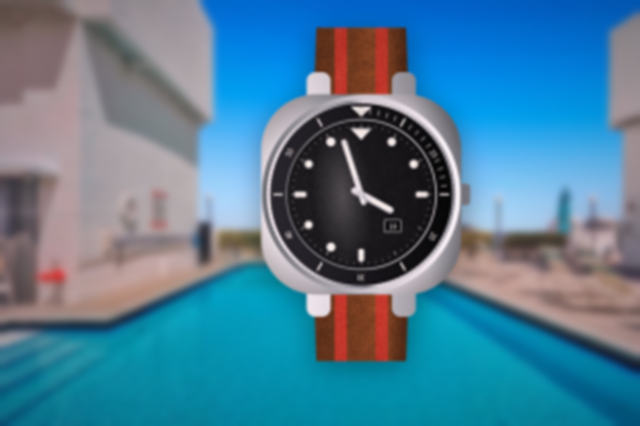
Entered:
3:57
